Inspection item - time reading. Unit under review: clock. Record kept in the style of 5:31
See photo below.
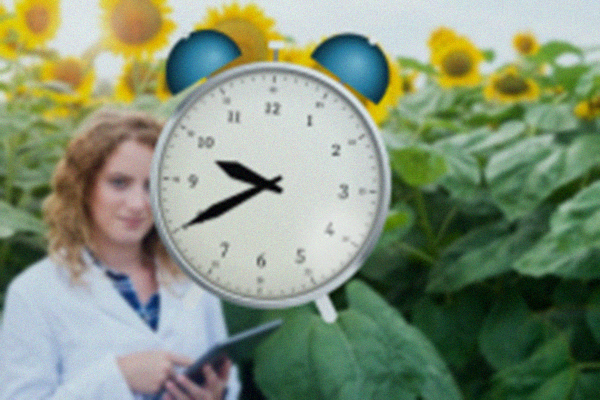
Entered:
9:40
